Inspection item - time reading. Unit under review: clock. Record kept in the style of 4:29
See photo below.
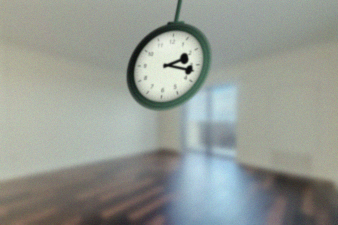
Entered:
2:17
